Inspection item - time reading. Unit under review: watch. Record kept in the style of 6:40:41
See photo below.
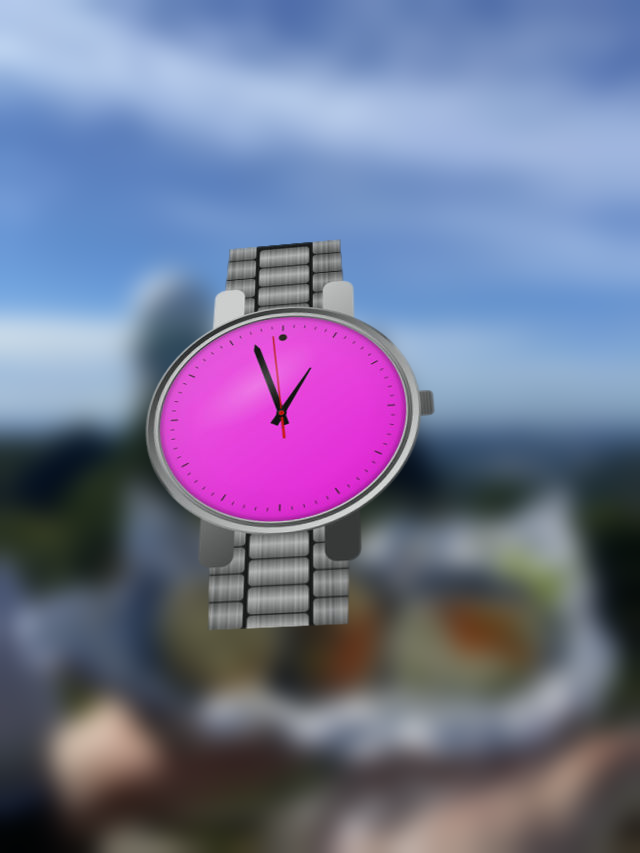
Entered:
12:56:59
